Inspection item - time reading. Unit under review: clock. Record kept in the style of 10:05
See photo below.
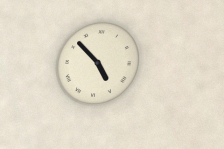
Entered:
4:52
